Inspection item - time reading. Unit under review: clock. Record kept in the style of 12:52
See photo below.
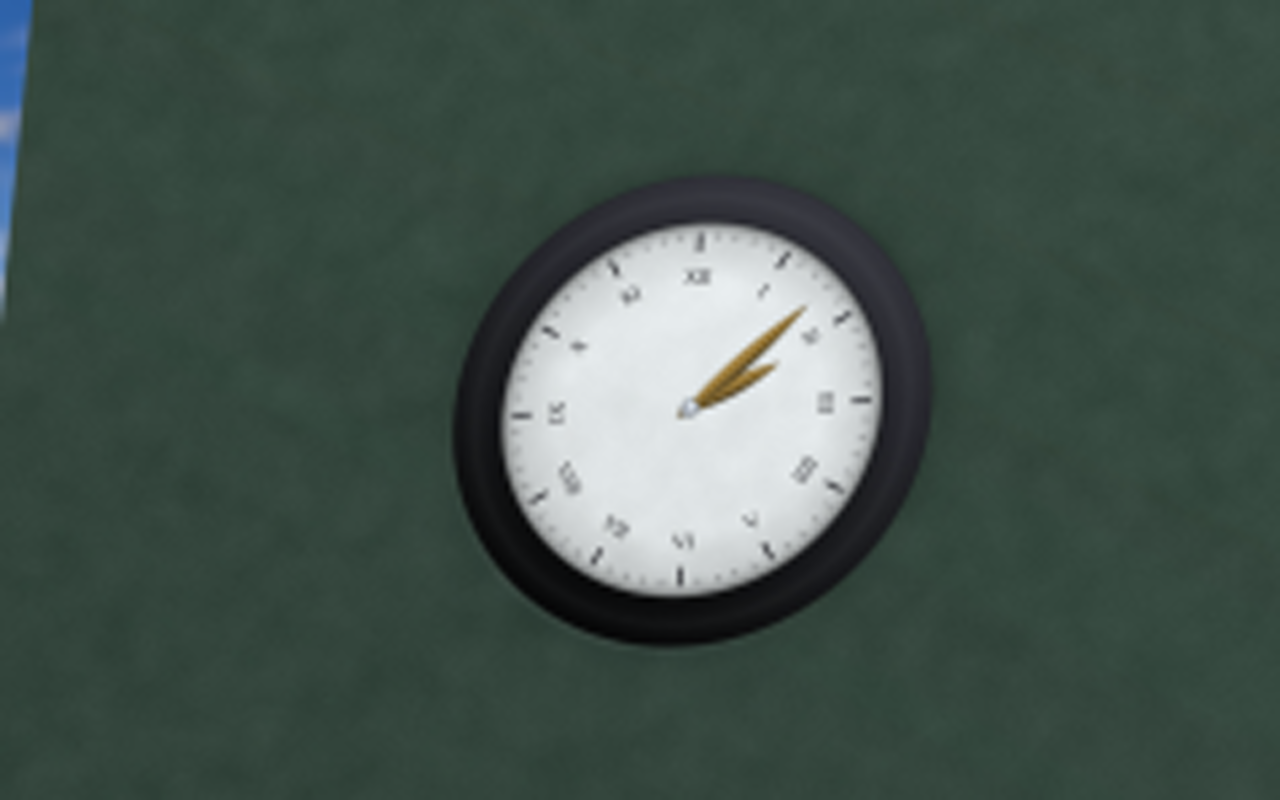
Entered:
2:08
